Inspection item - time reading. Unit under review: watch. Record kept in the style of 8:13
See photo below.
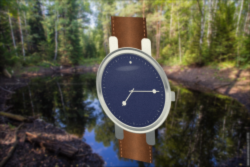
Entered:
7:14
